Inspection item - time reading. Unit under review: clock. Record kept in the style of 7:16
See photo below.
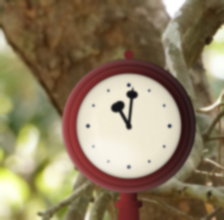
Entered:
11:01
